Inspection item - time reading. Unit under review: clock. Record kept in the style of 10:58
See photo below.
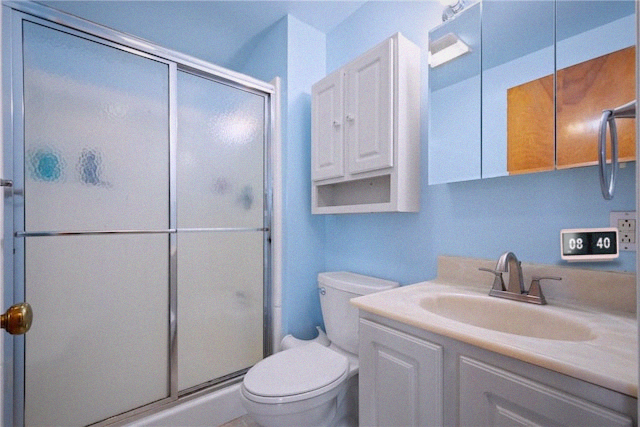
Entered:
8:40
